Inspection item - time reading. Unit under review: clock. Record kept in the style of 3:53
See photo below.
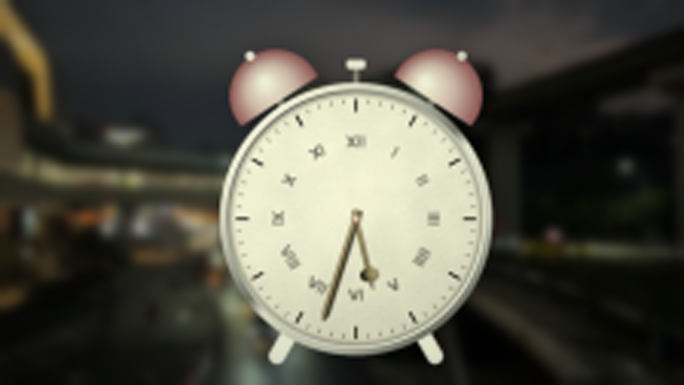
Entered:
5:33
